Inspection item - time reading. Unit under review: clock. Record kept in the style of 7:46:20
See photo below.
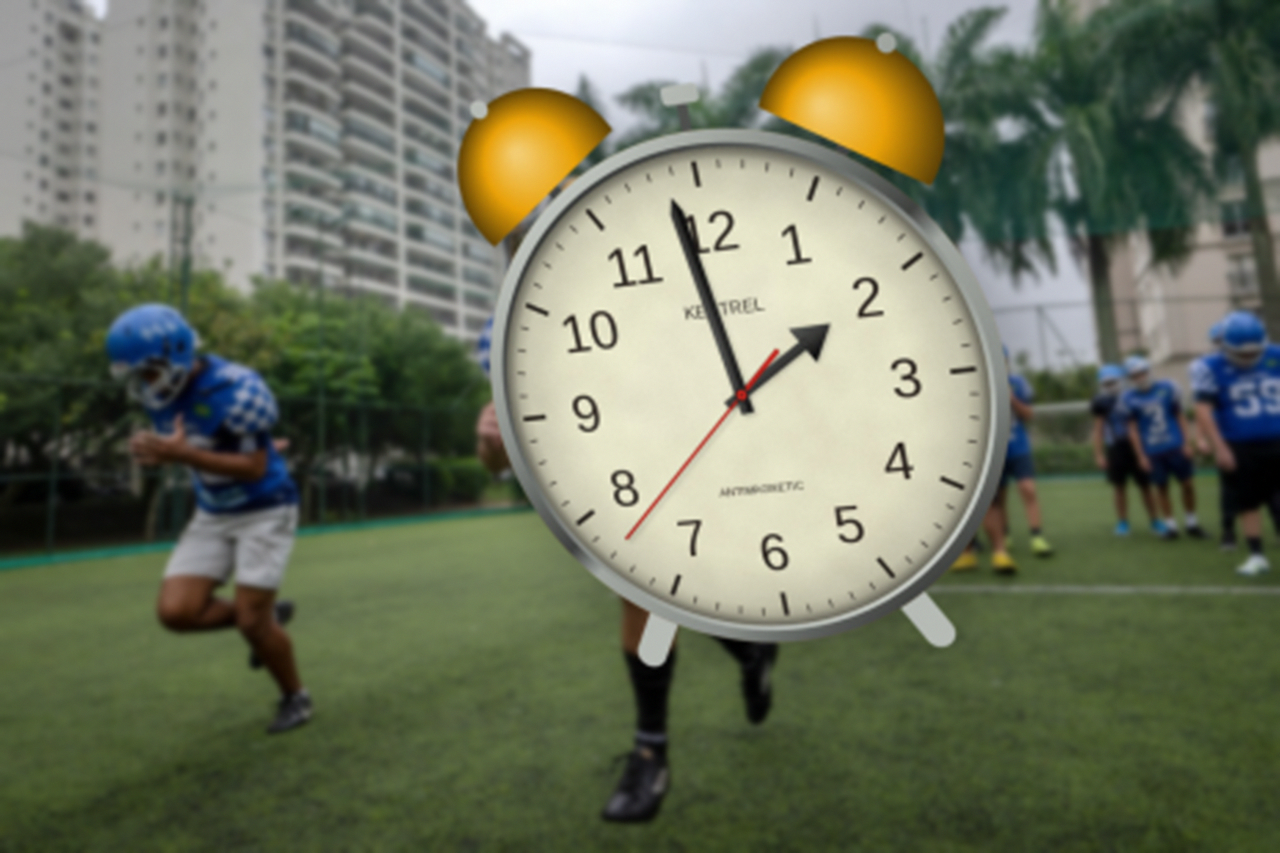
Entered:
1:58:38
